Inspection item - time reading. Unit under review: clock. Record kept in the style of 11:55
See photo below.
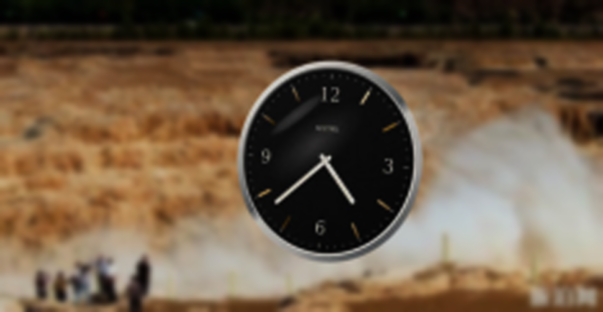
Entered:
4:38
